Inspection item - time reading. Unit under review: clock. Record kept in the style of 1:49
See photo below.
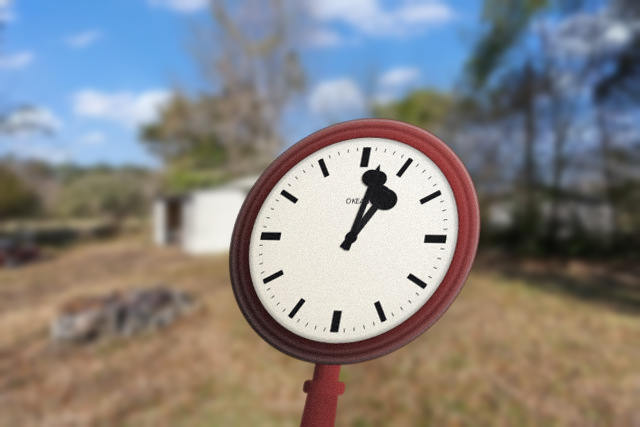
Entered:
1:02
